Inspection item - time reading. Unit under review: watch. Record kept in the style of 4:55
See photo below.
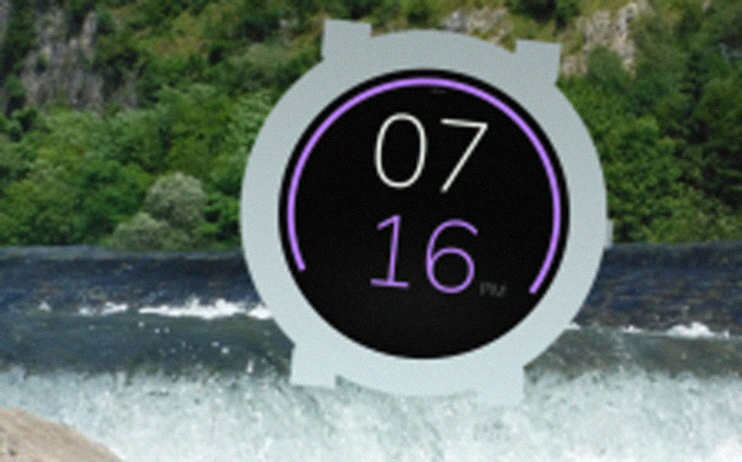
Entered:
7:16
